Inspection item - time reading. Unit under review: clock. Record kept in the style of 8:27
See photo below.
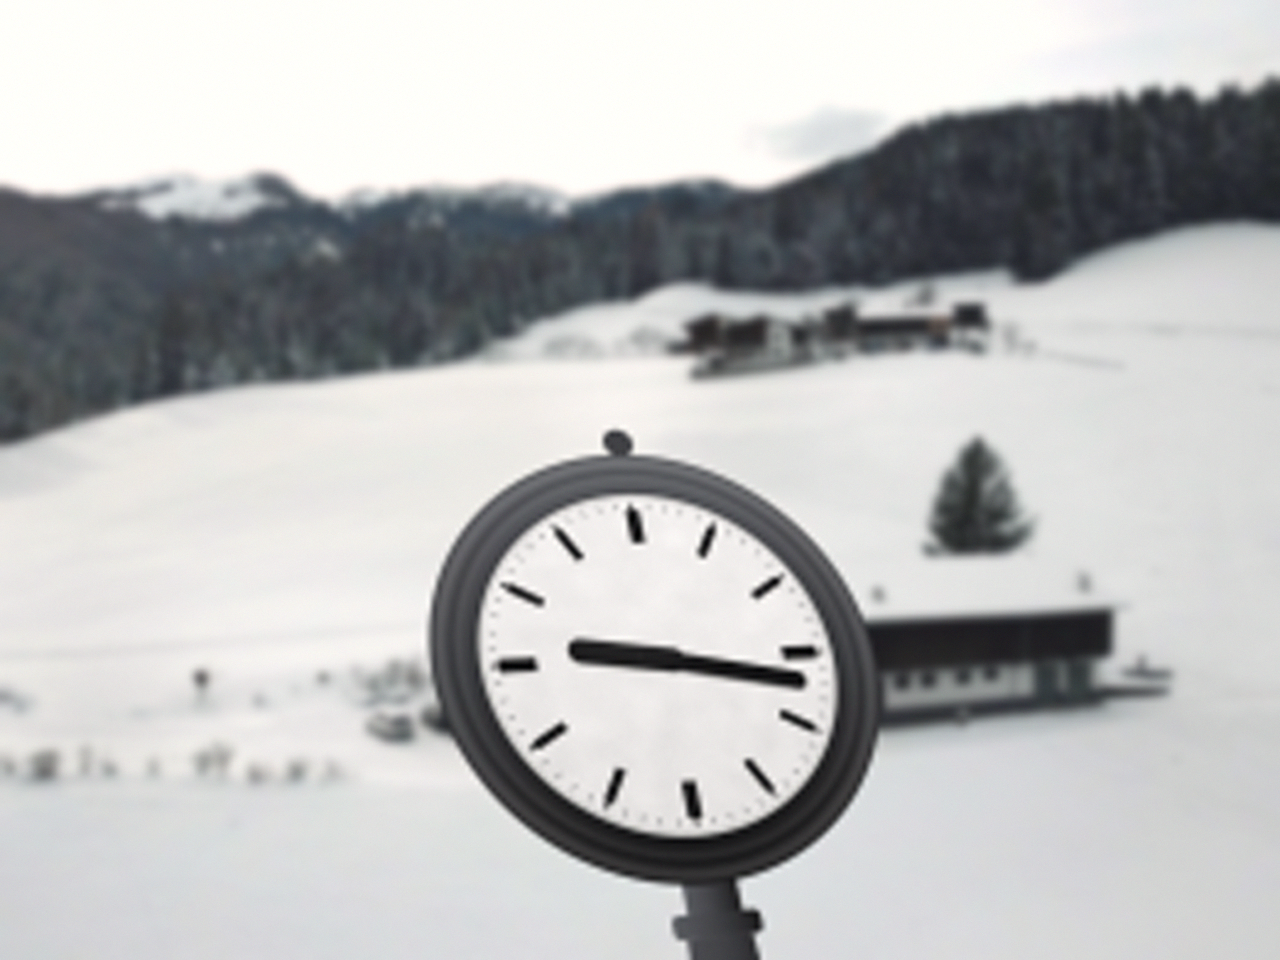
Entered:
9:17
